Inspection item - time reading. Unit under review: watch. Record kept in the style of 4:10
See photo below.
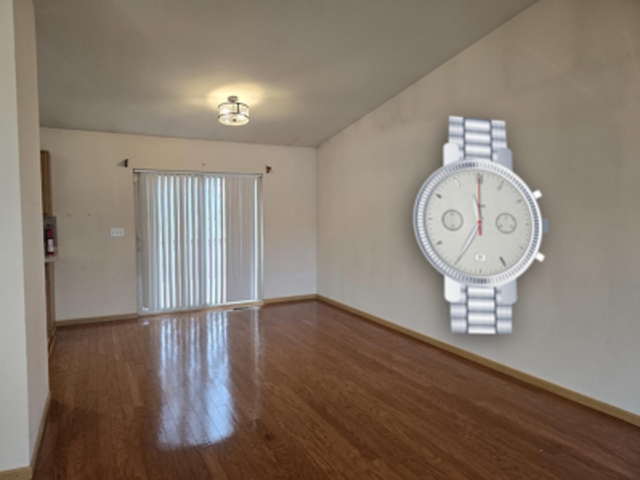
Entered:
11:35
